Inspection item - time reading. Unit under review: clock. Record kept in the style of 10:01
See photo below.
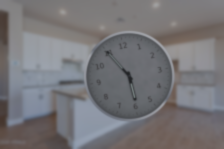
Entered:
5:55
